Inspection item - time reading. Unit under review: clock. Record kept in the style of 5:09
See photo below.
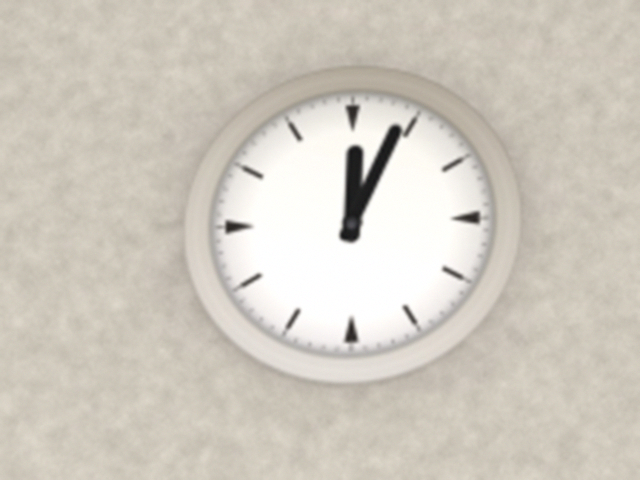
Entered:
12:04
